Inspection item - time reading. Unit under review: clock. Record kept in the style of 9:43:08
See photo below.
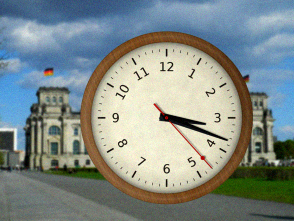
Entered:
3:18:23
